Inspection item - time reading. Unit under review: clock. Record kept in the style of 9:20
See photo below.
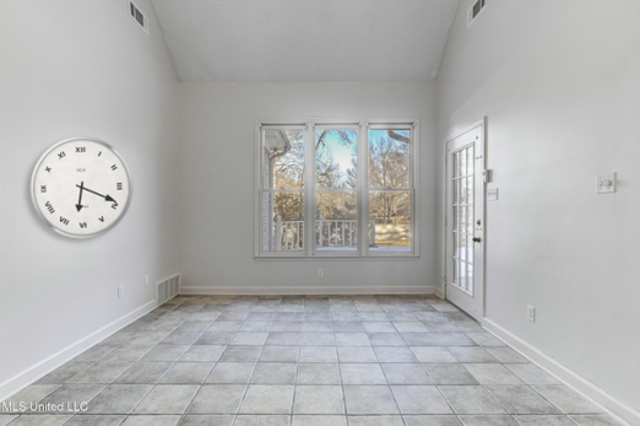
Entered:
6:19
